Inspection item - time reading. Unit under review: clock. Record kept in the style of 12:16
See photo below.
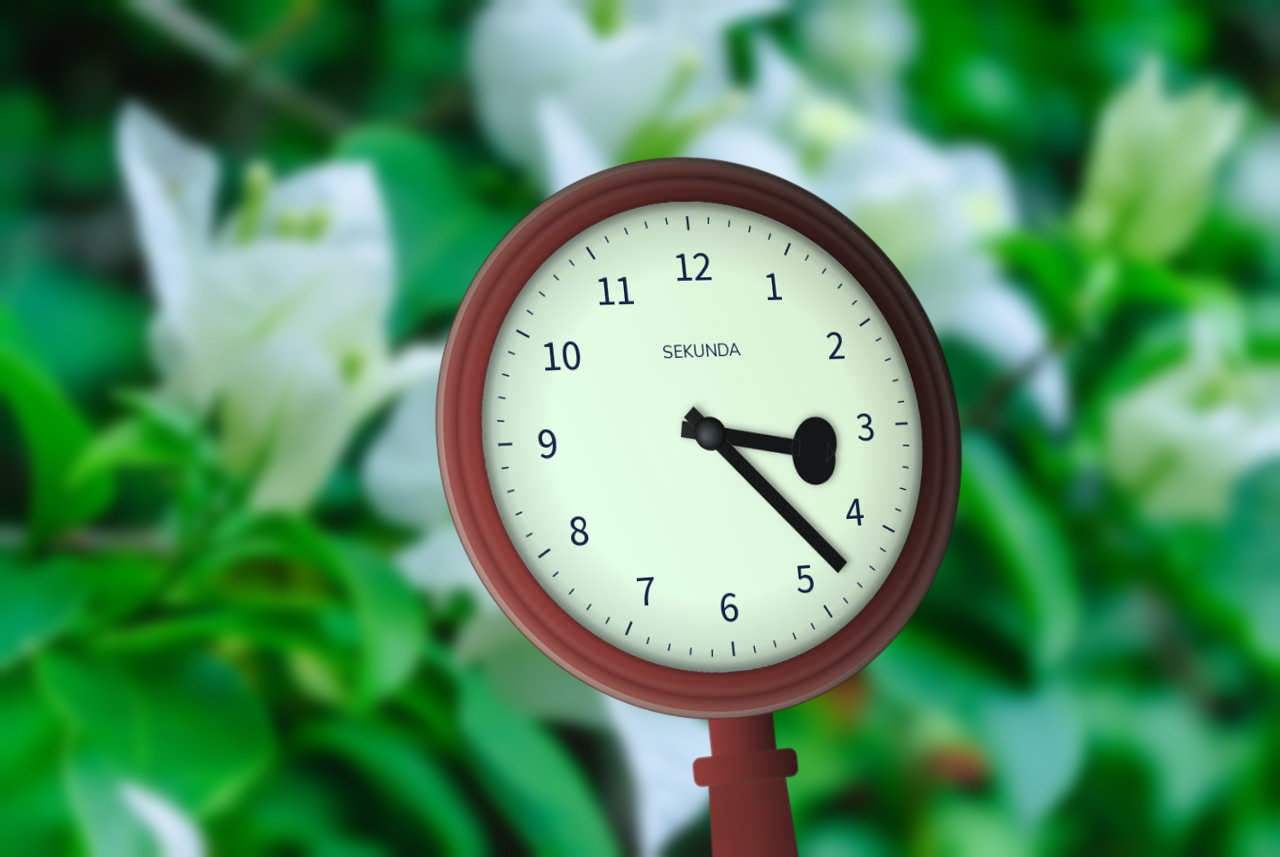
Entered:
3:23
